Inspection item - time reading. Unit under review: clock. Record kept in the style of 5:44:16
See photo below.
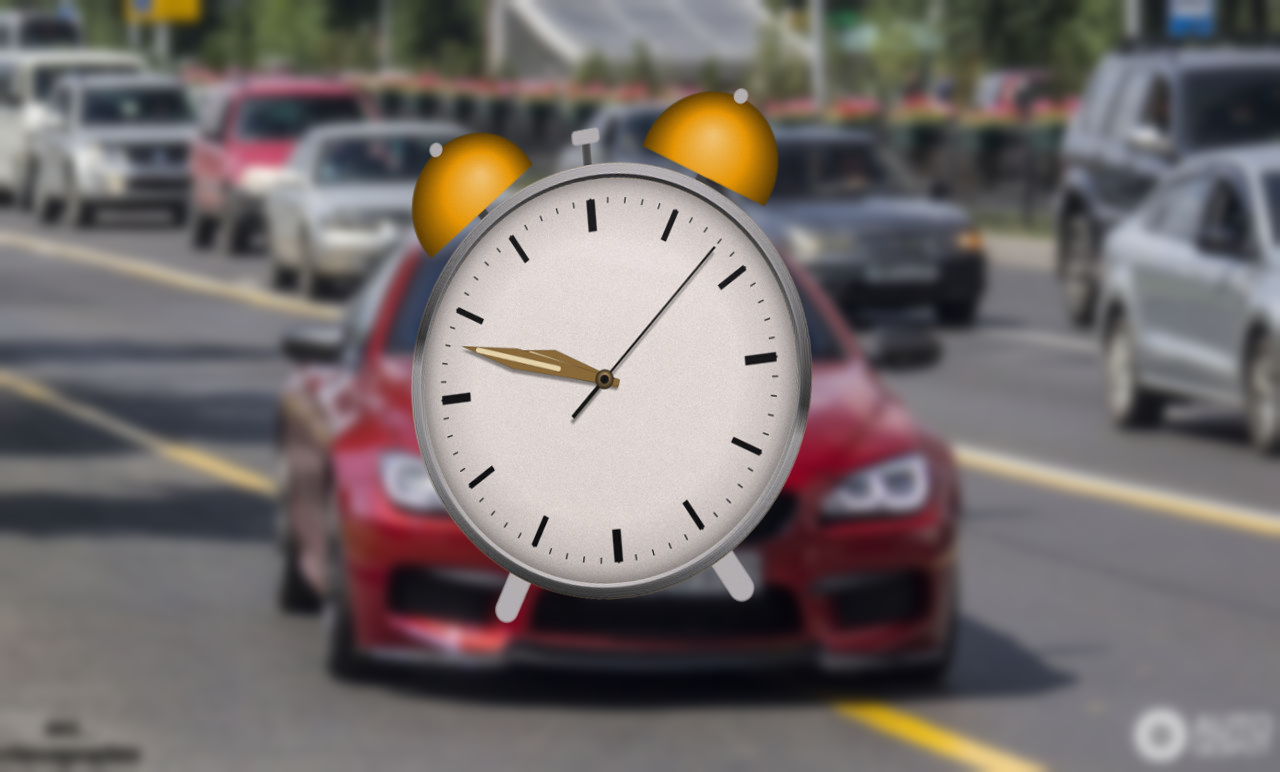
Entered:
9:48:08
